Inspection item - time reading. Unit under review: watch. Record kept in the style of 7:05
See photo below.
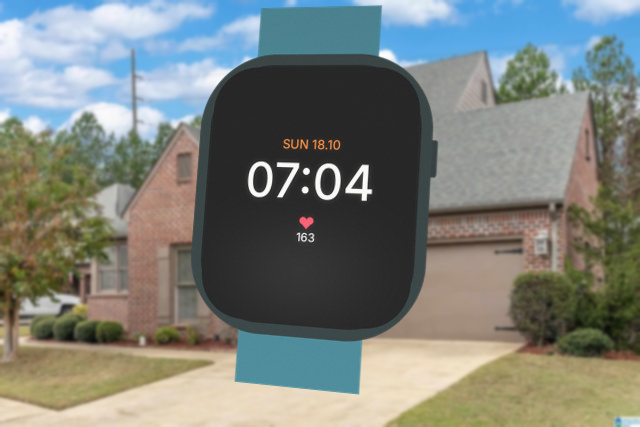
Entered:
7:04
